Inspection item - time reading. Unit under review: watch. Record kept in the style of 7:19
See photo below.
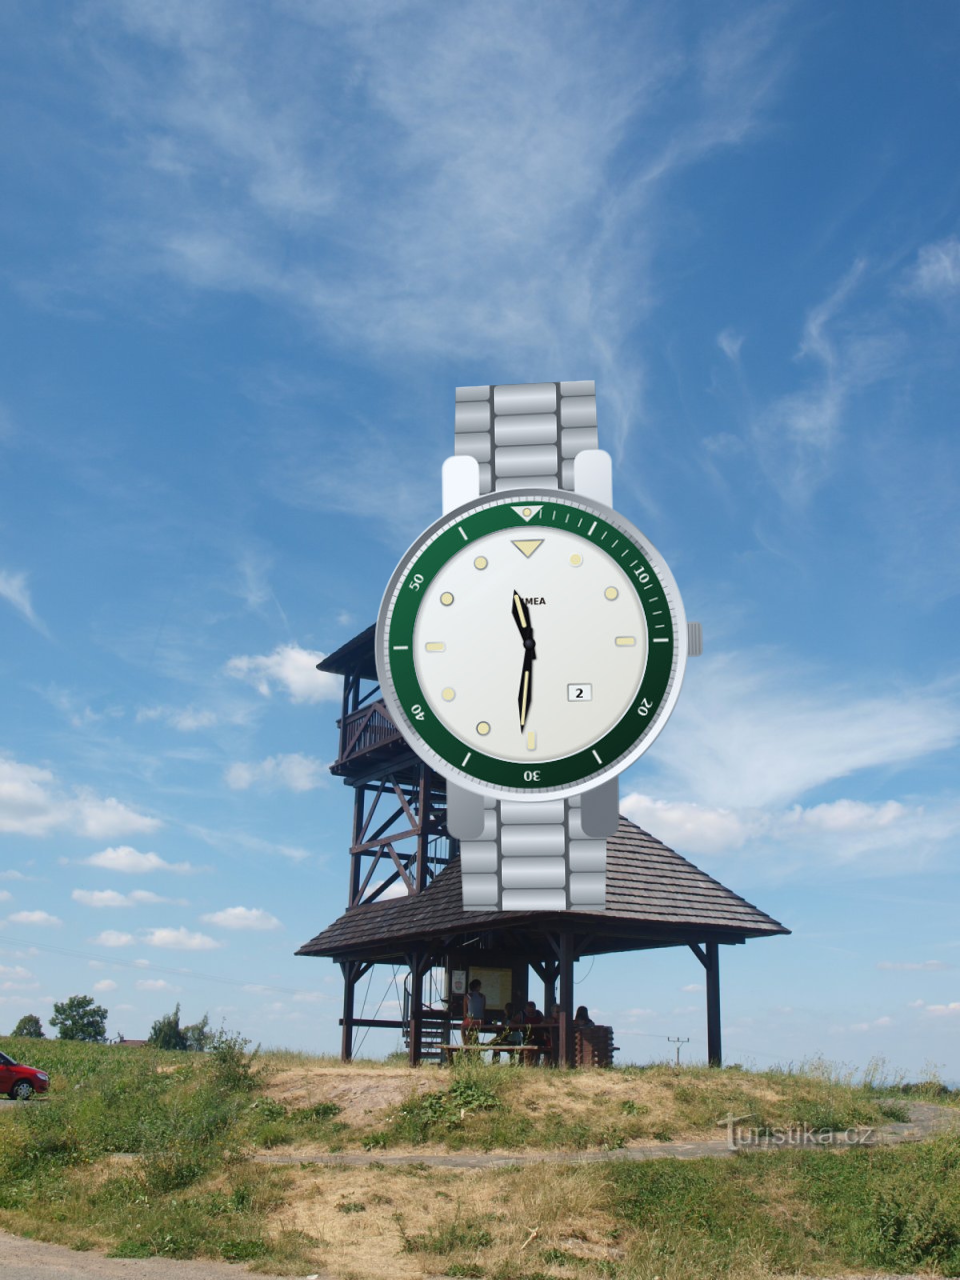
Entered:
11:31
